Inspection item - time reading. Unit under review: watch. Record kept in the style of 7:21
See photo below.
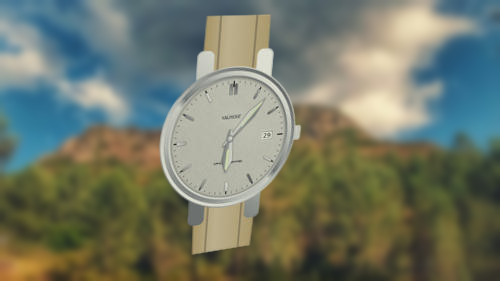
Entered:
6:07
